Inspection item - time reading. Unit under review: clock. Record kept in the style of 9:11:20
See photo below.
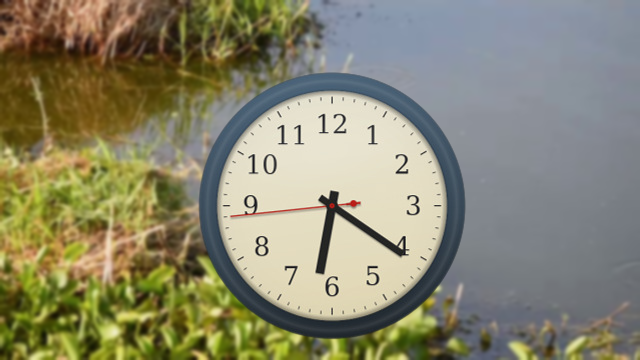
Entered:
6:20:44
